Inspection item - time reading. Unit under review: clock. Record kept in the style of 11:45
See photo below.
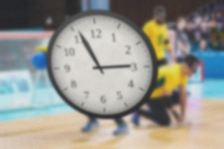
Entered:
2:56
